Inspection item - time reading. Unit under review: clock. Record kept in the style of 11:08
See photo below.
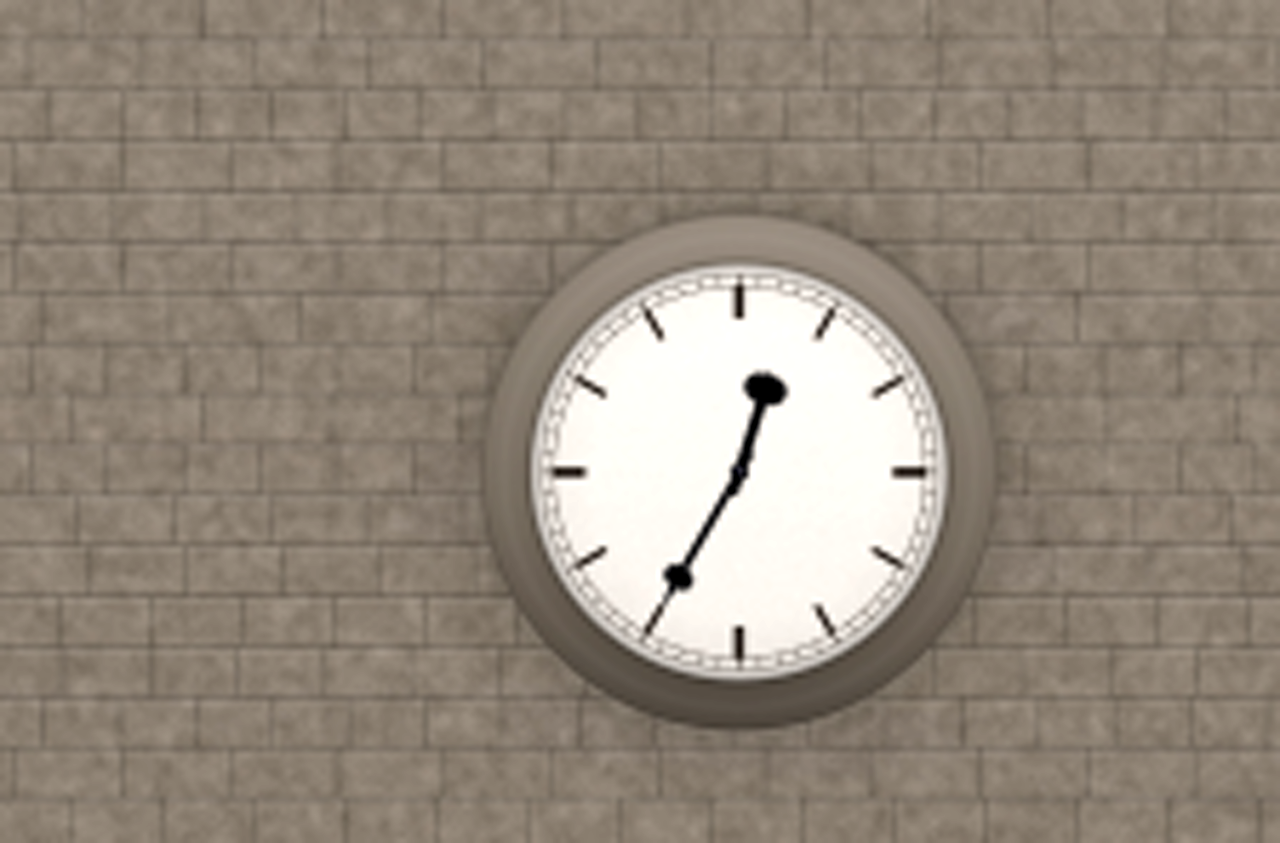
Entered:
12:35
